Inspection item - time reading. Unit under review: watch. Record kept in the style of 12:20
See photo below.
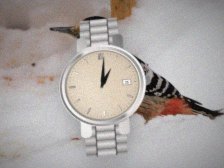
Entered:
1:01
